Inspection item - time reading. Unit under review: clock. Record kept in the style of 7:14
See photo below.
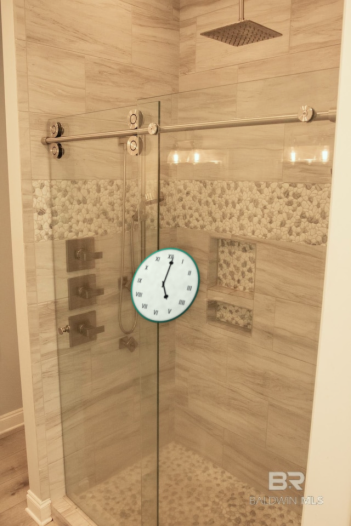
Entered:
5:01
